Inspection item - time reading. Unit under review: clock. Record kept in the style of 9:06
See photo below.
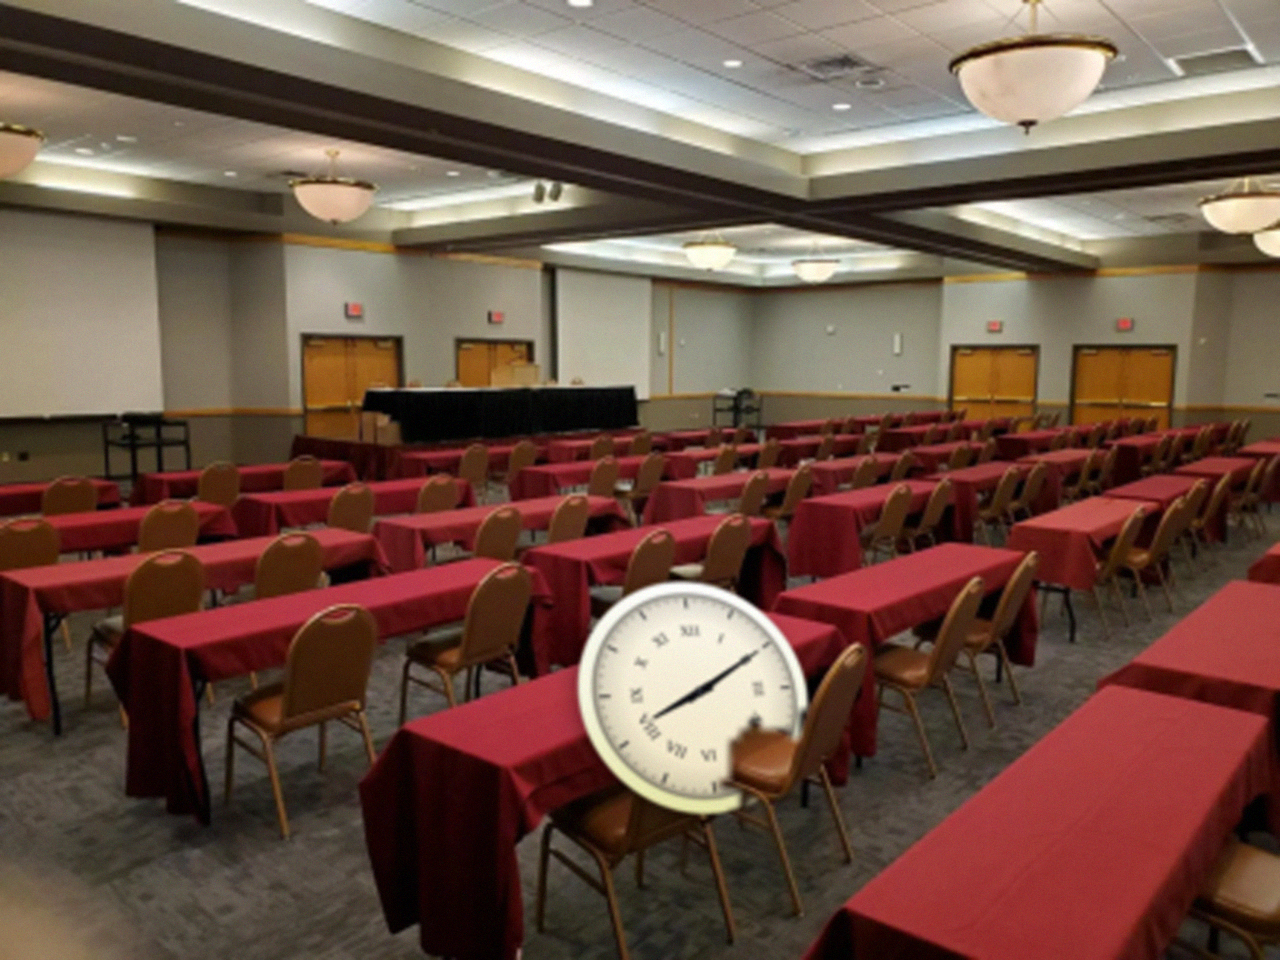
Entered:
8:10
